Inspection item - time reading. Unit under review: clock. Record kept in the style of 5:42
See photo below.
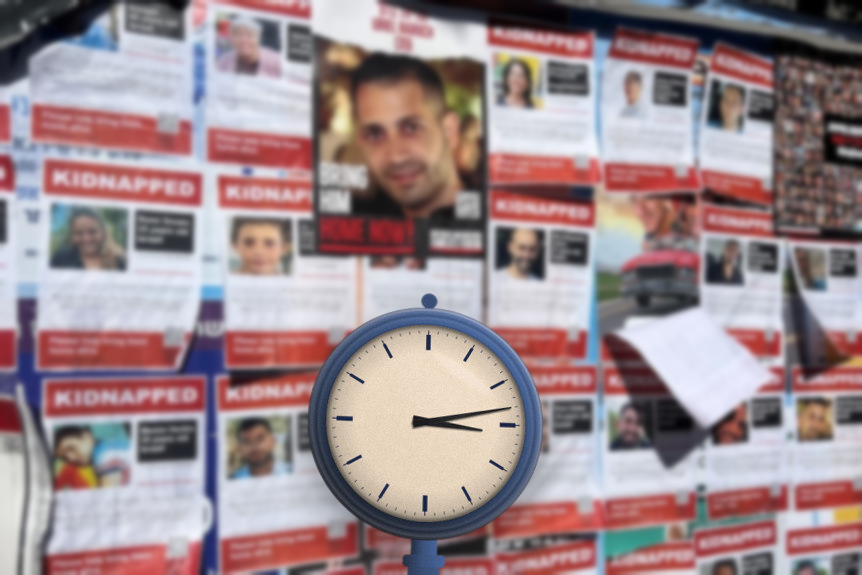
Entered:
3:13
